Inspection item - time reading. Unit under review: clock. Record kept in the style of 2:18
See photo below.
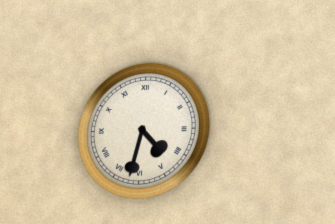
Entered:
4:32
